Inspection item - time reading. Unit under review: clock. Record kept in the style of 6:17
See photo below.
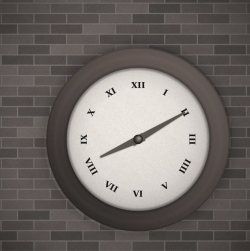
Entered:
8:10
